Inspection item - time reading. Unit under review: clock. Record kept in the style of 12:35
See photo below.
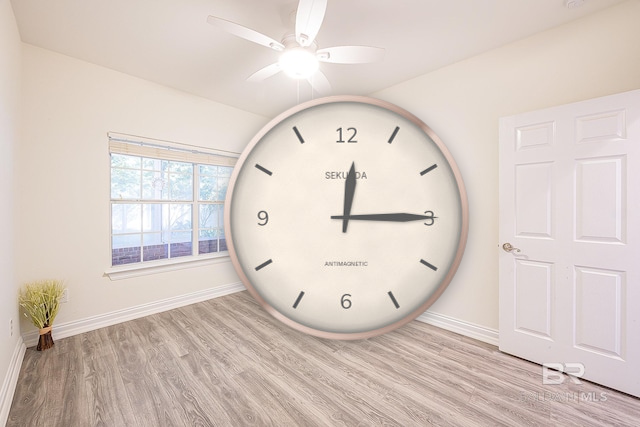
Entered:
12:15
